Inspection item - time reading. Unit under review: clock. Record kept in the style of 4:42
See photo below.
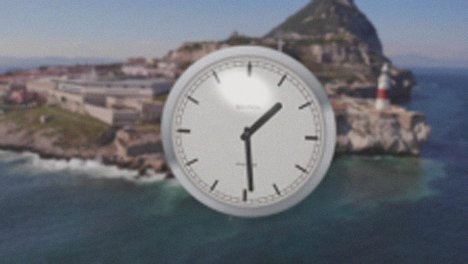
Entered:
1:29
